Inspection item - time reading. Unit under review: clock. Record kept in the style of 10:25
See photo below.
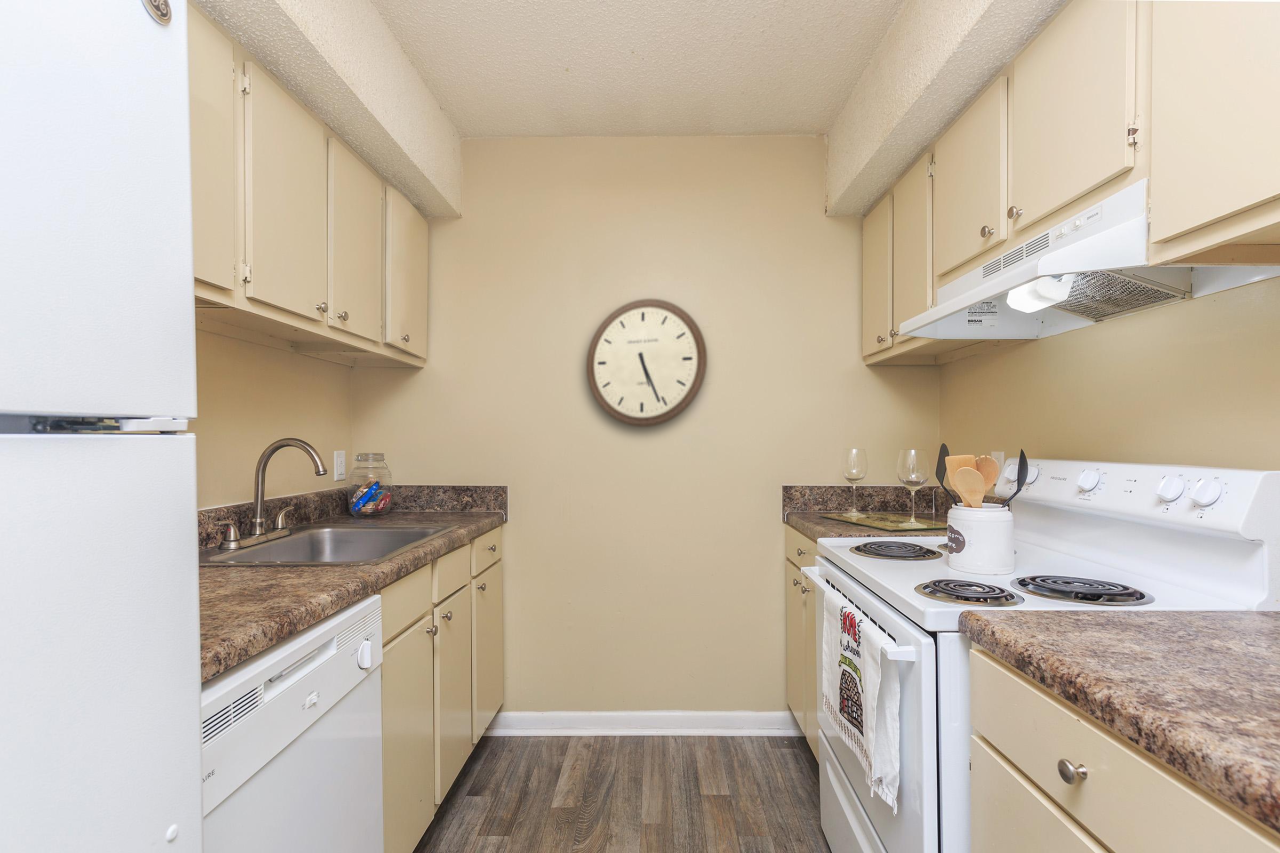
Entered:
5:26
